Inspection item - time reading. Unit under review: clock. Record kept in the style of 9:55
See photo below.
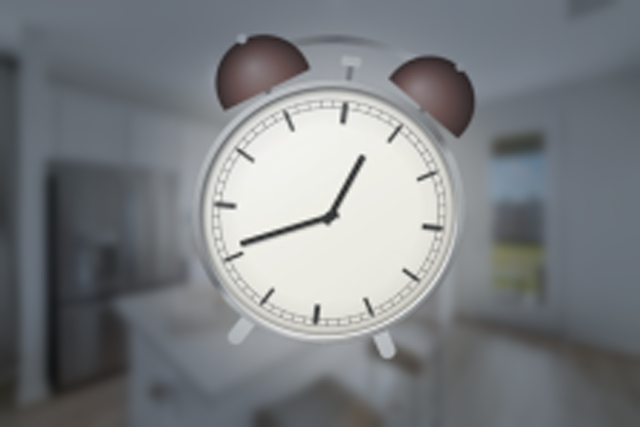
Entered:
12:41
